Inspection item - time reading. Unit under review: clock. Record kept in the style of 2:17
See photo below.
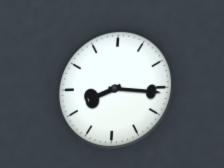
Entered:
8:16
